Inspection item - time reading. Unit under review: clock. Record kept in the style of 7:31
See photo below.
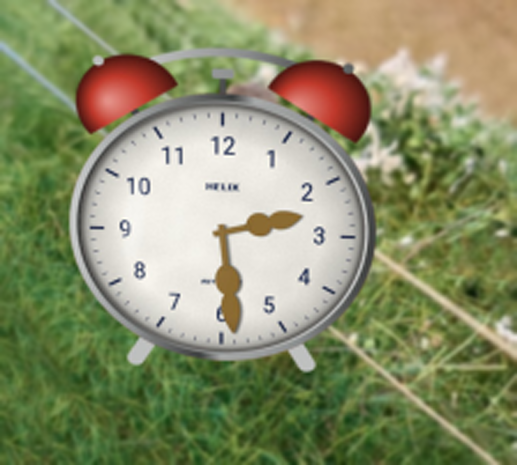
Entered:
2:29
